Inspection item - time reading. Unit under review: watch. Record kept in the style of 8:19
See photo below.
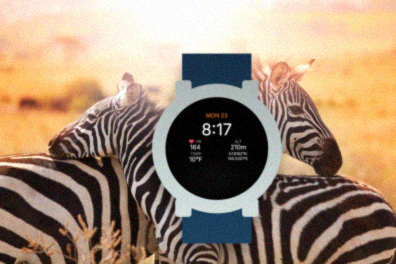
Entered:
8:17
